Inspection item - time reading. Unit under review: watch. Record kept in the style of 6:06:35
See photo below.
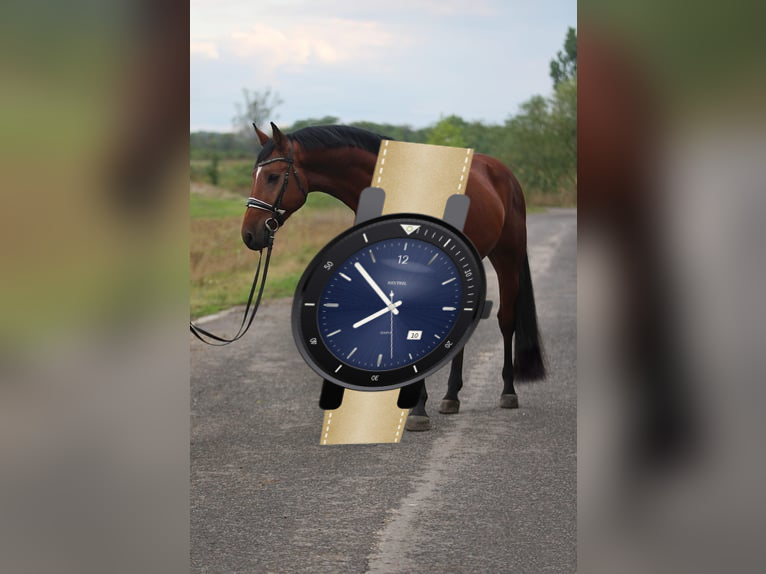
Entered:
7:52:28
